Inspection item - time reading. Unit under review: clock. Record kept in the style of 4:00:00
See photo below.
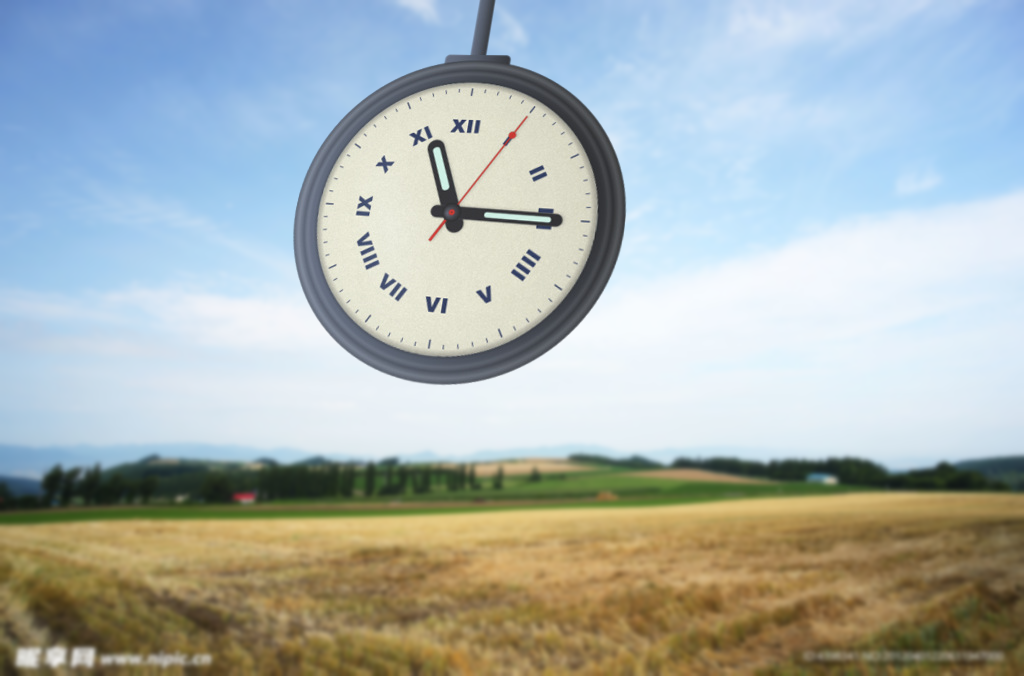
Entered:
11:15:05
